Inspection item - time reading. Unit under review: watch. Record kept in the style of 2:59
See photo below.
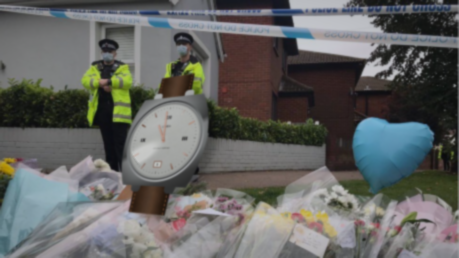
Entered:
10:59
